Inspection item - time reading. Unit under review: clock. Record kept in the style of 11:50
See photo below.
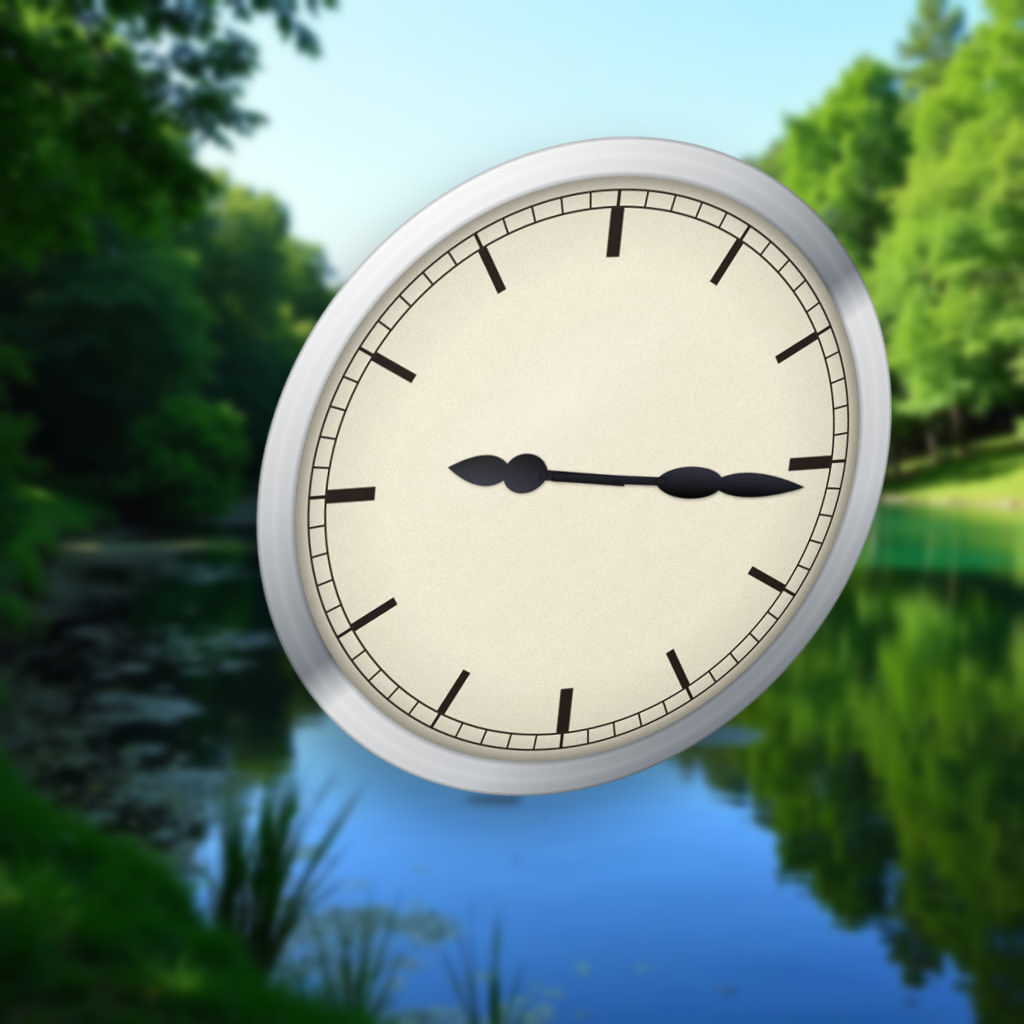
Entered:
9:16
